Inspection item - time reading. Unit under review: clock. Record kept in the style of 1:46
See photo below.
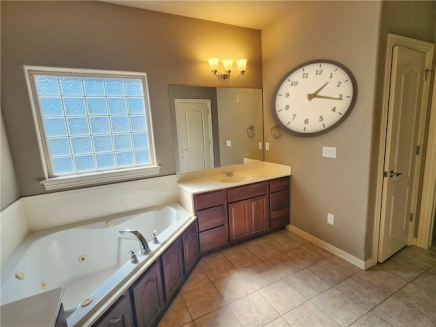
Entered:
1:16
